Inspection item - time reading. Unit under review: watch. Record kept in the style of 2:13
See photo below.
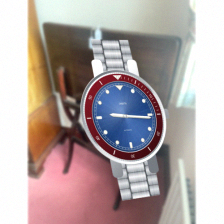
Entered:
9:16
